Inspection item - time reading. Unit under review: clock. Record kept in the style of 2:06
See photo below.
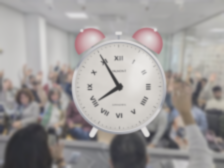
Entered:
7:55
